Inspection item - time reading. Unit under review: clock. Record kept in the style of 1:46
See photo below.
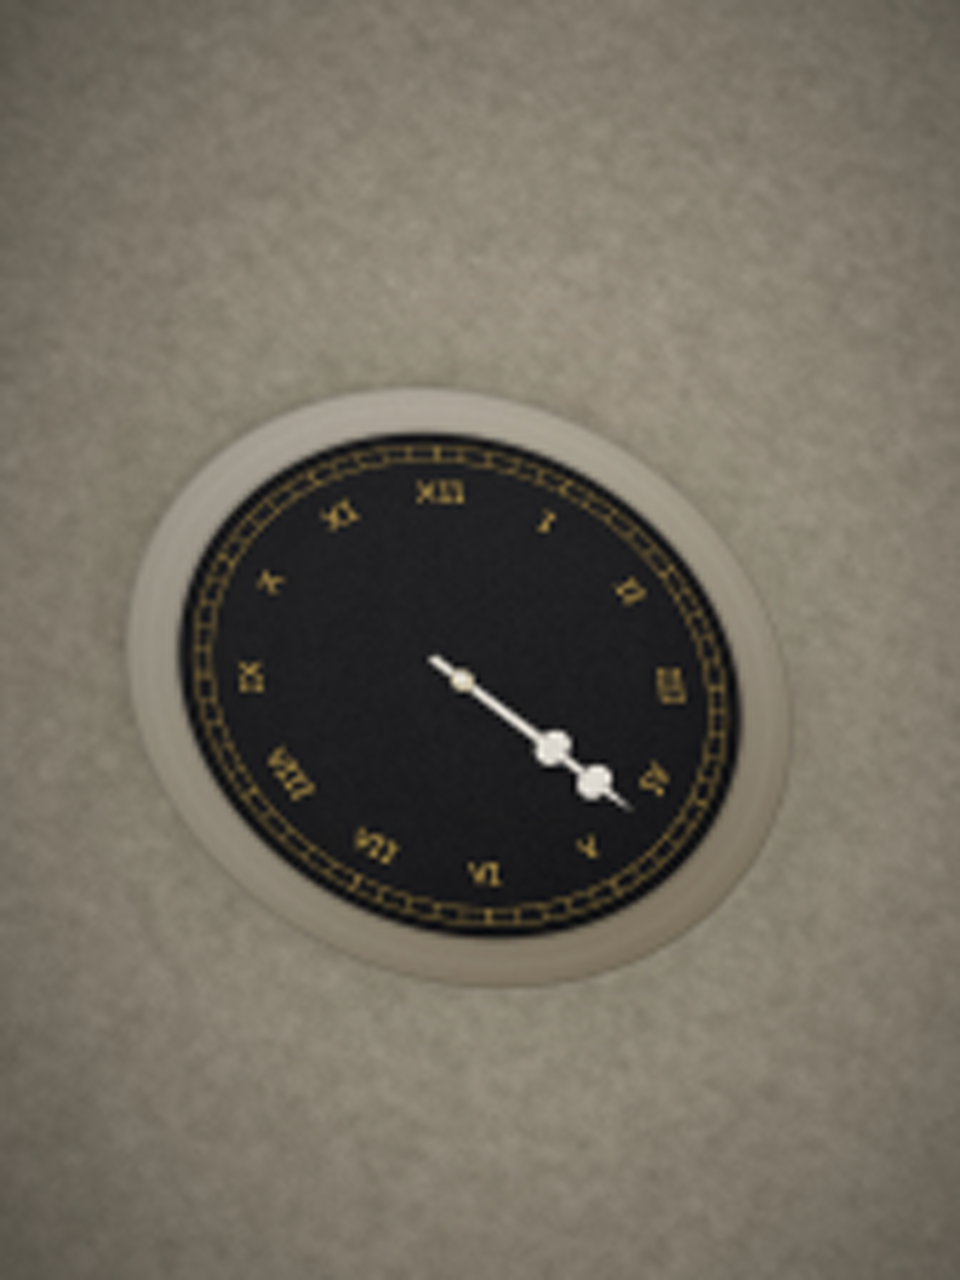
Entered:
4:22
